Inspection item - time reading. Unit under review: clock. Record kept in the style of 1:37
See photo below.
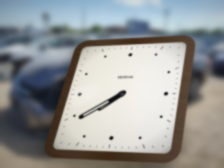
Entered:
7:39
